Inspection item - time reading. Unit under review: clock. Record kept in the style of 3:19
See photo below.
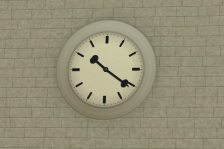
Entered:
10:21
